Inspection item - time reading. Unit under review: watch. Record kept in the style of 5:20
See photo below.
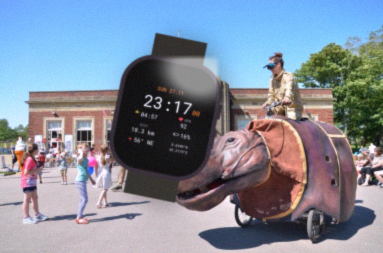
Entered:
23:17
